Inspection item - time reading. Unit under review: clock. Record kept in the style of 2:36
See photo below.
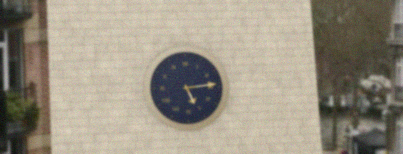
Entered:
5:14
